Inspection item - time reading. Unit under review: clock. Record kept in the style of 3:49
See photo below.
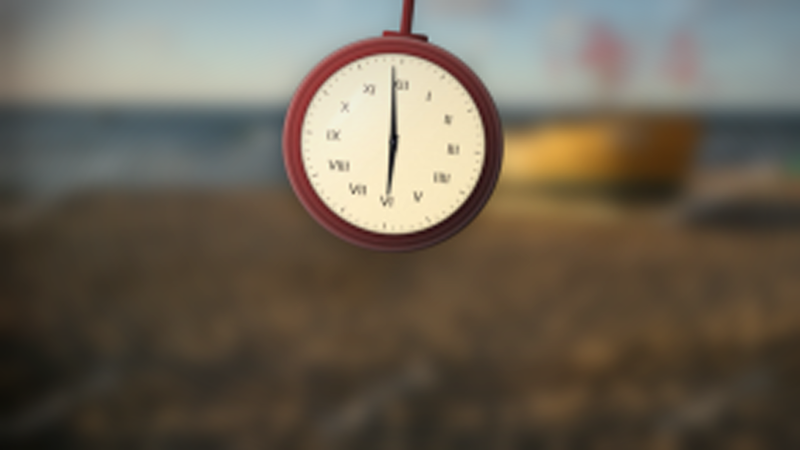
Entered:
5:59
